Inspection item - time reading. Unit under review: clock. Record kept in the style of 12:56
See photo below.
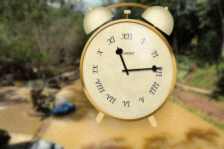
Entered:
11:14
